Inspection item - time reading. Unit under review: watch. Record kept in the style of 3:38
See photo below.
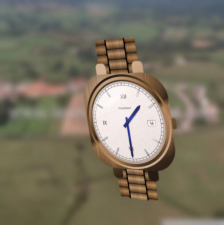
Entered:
1:30
